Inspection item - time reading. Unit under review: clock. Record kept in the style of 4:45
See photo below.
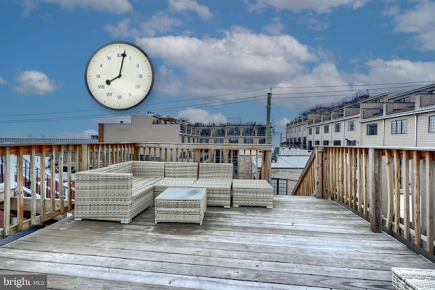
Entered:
8:02
